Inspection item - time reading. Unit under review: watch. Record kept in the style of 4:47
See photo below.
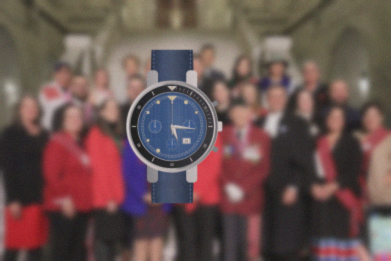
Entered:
5:16
